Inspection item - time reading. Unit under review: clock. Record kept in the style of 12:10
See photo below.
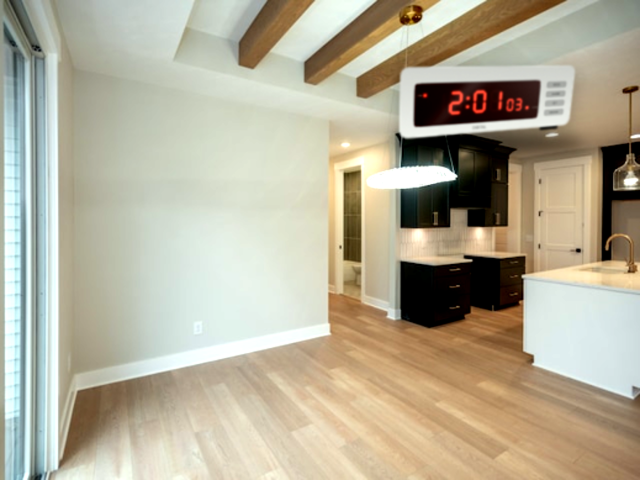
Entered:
2:01
